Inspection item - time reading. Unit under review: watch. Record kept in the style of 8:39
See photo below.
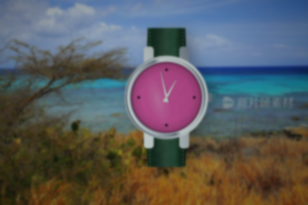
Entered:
12:58
